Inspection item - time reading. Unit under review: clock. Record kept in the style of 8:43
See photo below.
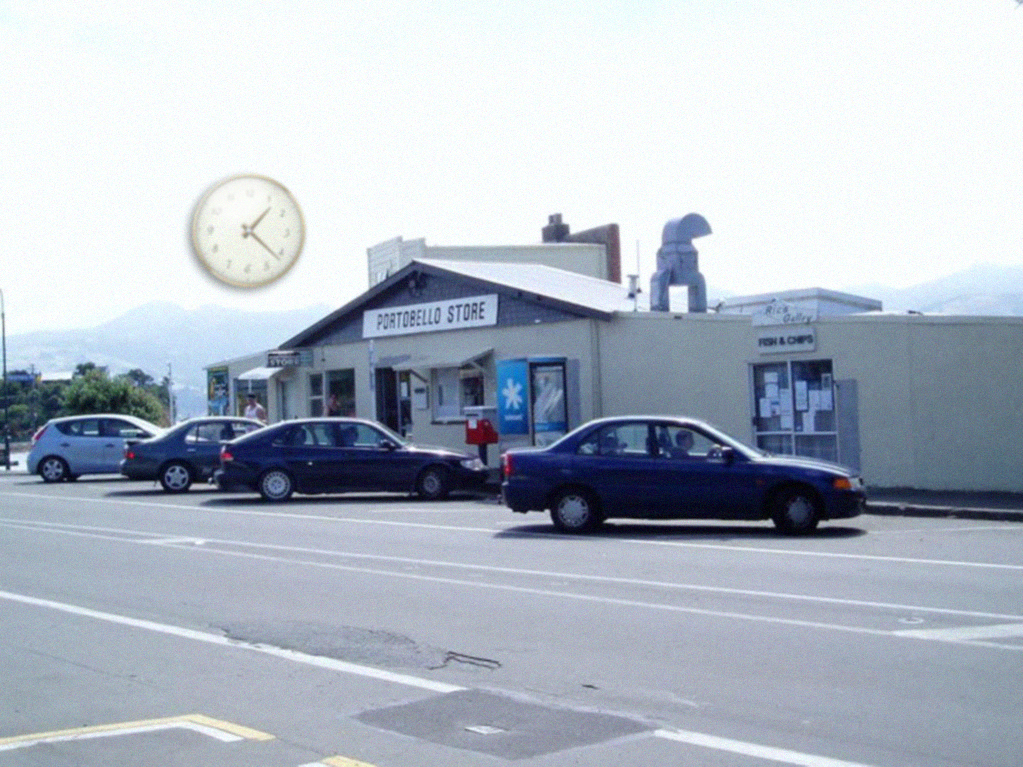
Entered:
1:22
